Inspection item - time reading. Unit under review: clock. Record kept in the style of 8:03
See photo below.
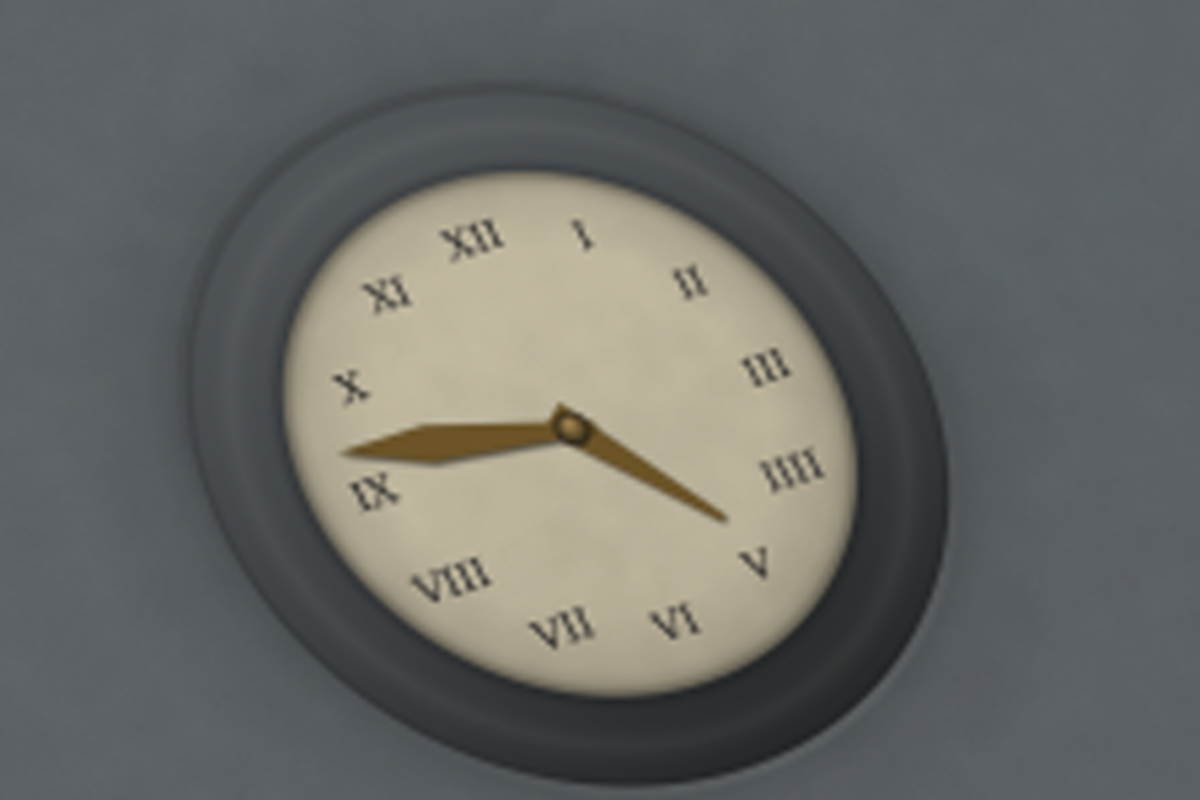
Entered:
4:47
